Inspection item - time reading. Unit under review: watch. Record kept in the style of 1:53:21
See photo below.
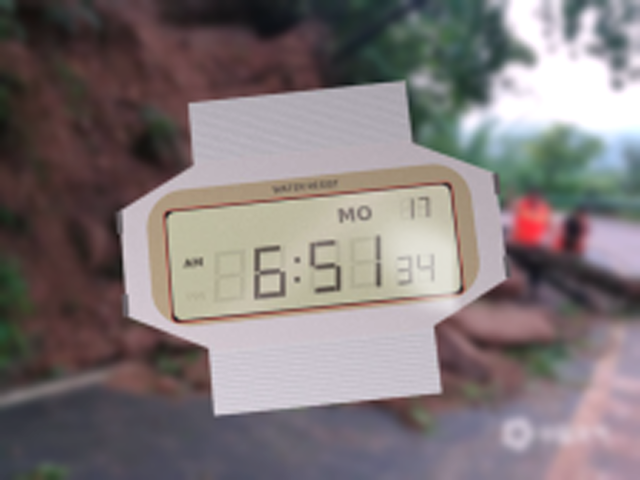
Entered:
6:51:34
